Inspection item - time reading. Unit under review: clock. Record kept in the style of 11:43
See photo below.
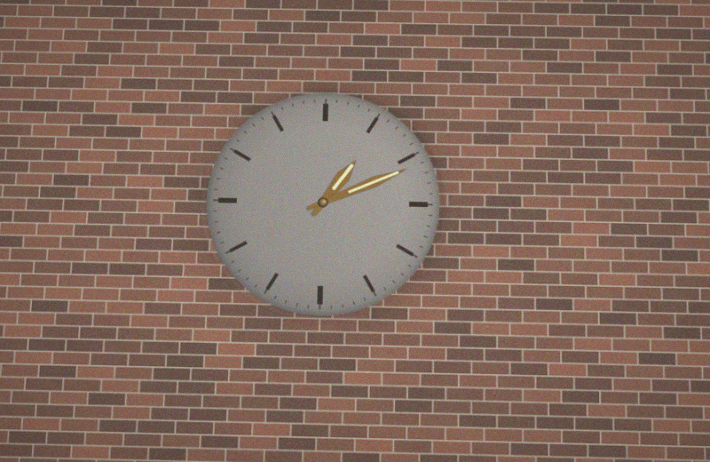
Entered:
1:11
